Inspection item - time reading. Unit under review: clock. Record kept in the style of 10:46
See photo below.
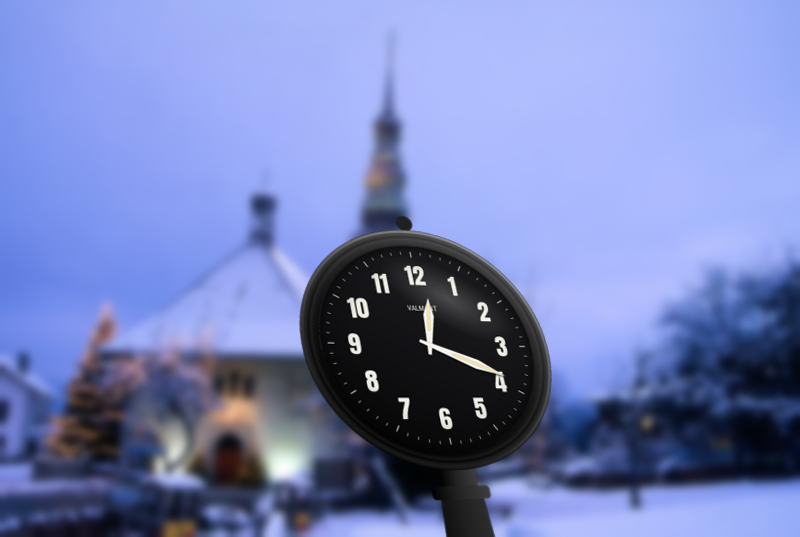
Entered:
12:19
